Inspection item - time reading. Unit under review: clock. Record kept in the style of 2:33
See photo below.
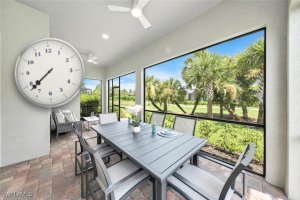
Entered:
7:38
